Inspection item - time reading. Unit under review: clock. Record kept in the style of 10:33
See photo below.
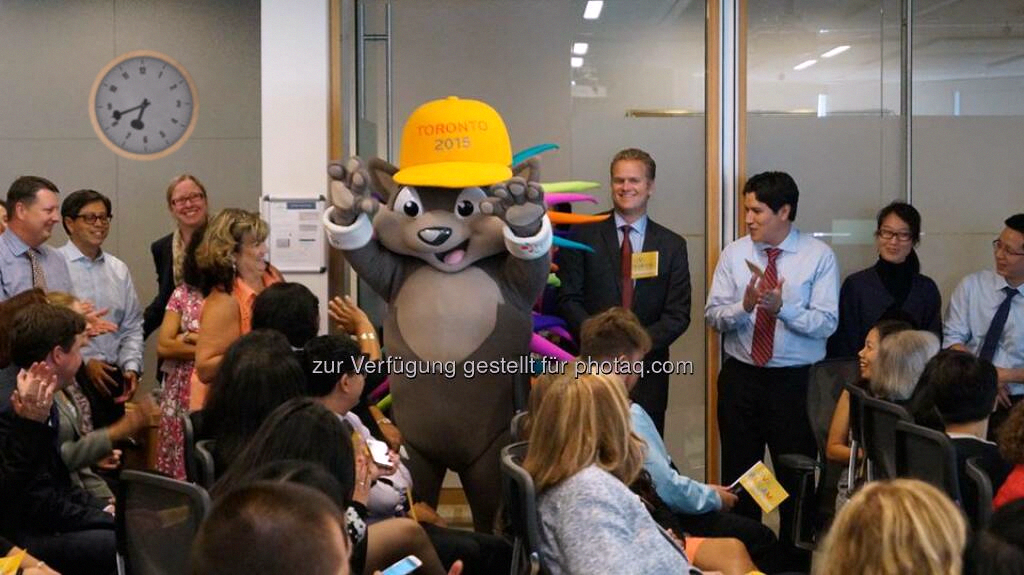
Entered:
6:42
